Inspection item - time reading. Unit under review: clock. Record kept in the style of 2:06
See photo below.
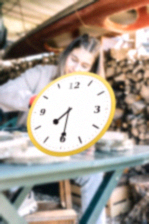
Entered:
7:30
